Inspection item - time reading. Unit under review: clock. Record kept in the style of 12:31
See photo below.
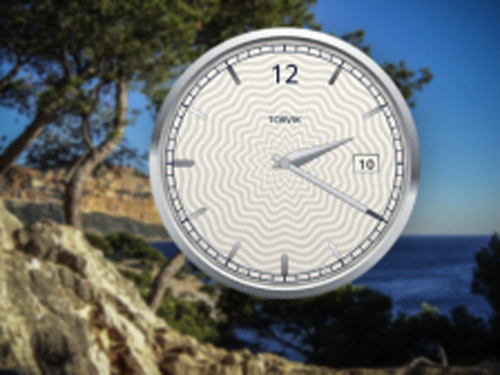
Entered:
2:20
